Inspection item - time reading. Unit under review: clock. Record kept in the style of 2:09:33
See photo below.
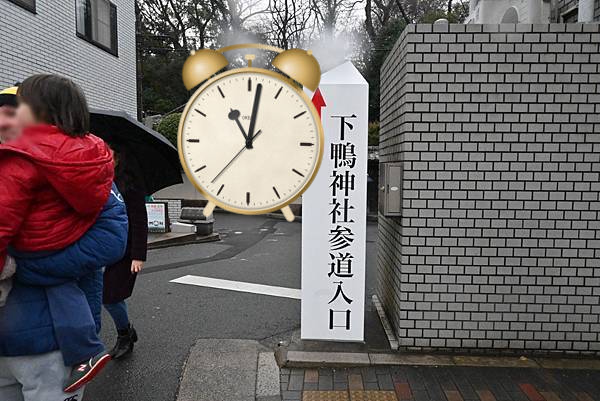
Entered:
11:01:37
